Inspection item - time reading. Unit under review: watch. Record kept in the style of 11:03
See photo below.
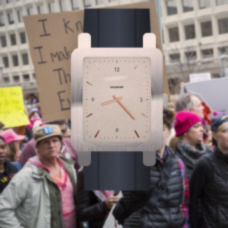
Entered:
8:23
